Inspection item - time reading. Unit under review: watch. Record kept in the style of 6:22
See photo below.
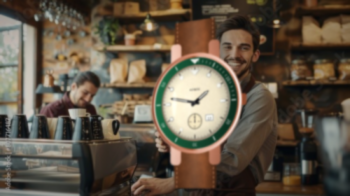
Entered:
1:47
